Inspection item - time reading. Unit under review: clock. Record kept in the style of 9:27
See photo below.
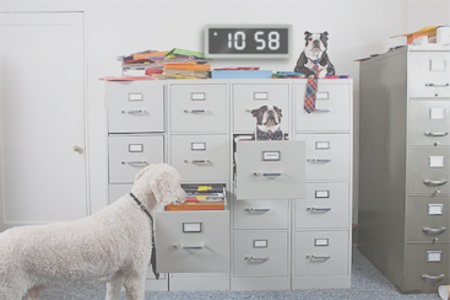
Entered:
10:58
